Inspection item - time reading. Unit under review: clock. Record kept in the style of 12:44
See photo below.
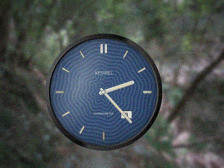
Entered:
2:23
